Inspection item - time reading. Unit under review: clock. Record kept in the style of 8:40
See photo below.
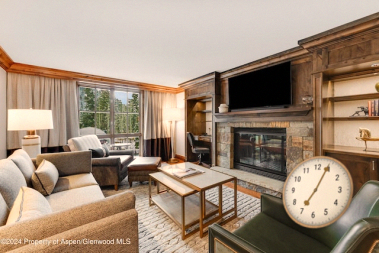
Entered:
7:04
